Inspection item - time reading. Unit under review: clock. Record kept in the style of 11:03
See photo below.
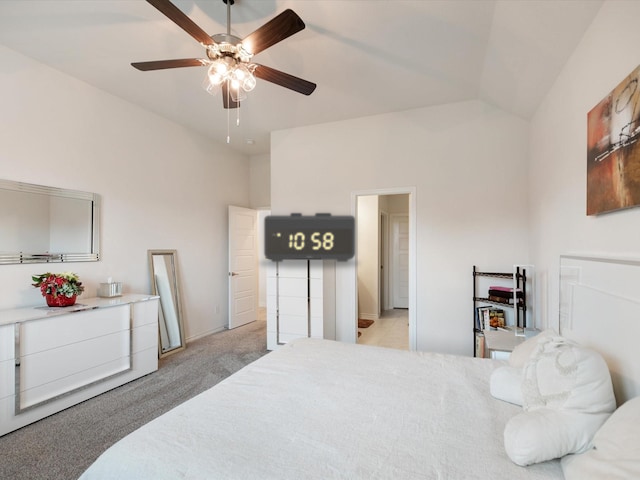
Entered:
10:58
